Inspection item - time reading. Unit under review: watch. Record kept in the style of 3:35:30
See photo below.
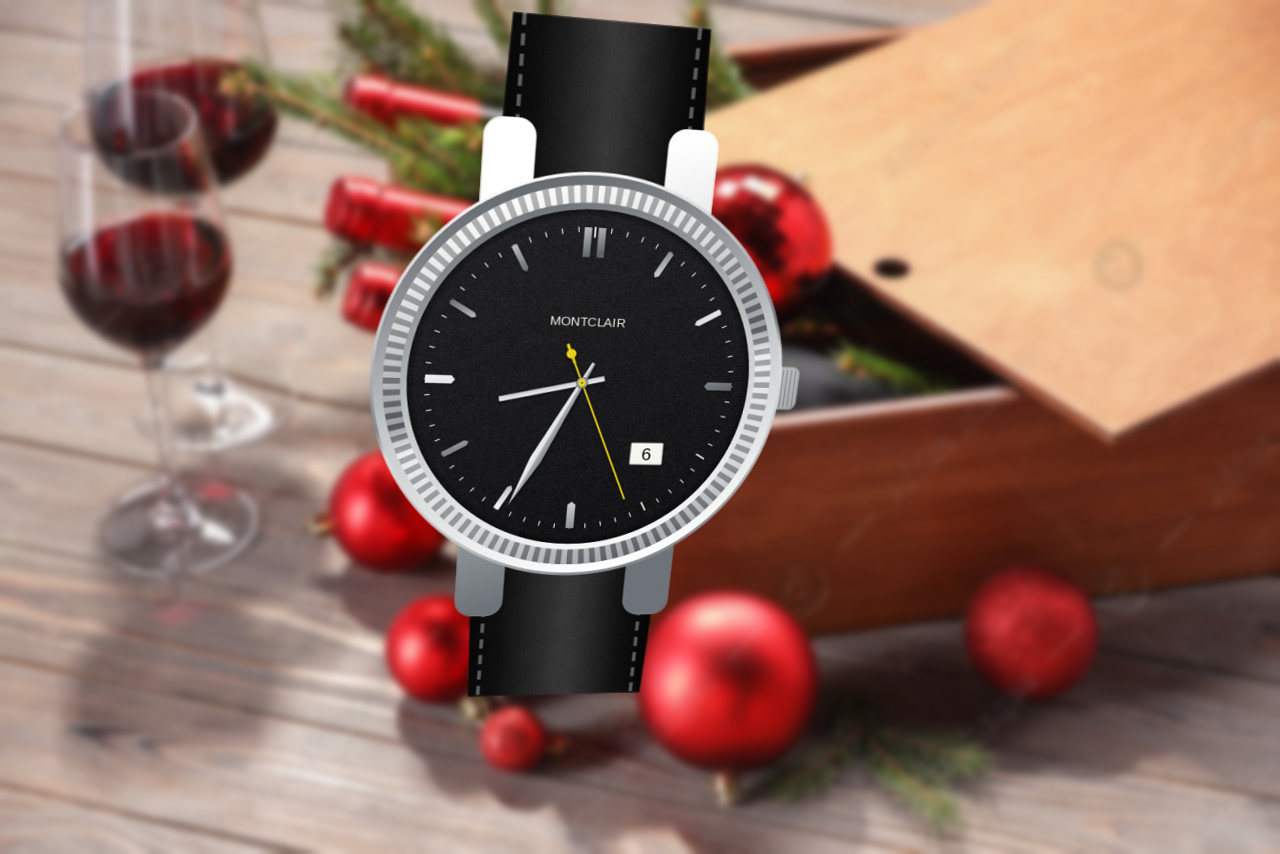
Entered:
8:34:26
